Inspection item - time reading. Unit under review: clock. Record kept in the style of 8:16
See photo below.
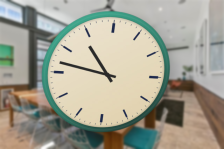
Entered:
10:47
